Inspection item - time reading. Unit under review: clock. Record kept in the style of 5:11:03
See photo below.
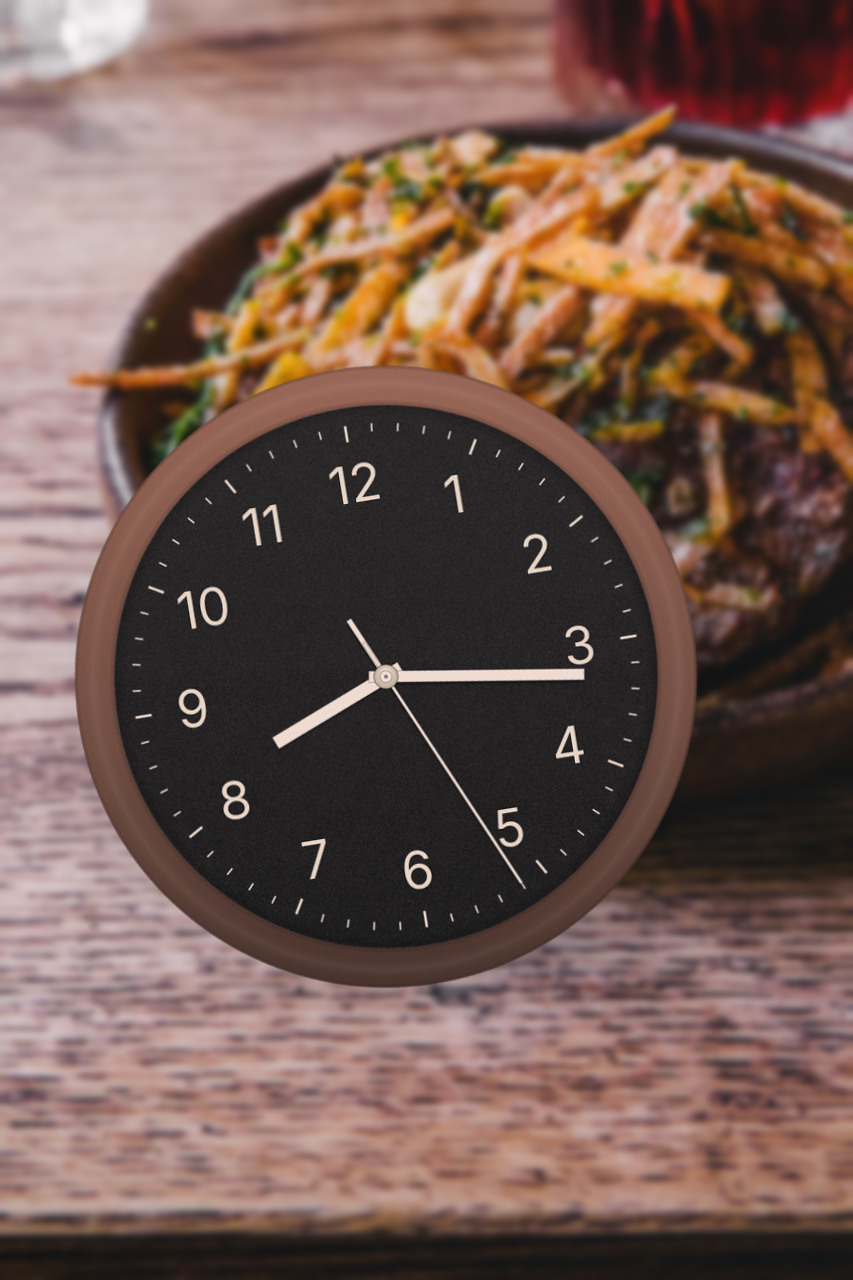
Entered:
8:16:26
